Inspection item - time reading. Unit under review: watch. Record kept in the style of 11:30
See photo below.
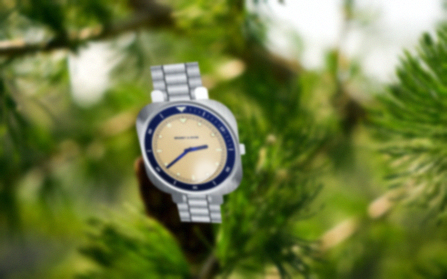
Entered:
2:39
